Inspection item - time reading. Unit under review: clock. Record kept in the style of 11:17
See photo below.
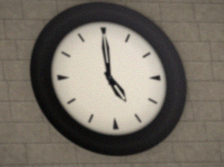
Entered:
5:00
